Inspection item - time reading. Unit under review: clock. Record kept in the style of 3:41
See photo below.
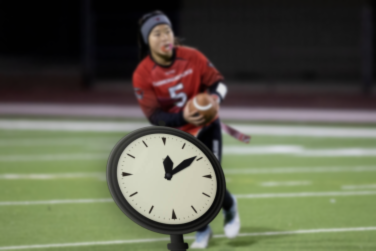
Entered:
12:09
